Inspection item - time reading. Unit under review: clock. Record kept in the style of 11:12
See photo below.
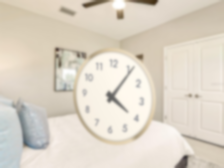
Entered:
4:06
